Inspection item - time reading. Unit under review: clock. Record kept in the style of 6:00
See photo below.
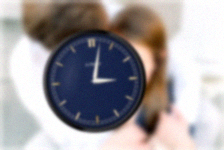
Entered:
3:02
